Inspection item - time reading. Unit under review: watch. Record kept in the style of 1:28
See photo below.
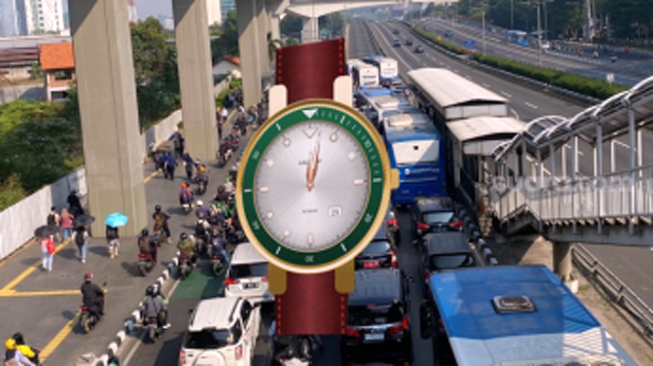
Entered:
12:02
